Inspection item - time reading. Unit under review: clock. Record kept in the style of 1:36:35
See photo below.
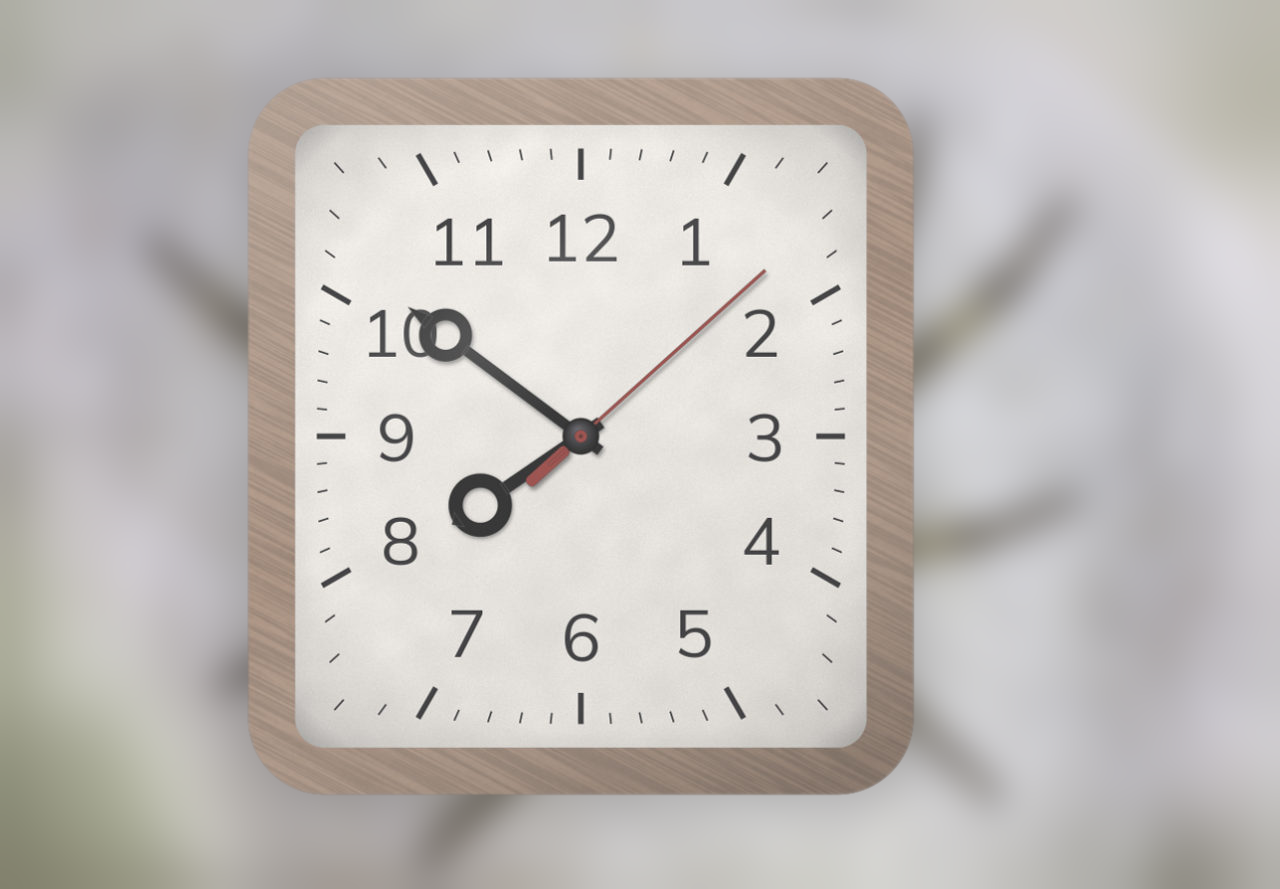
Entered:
7:51:08
